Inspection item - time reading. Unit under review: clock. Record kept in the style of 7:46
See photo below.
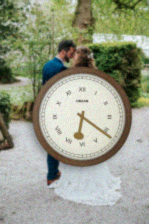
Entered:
6:21
